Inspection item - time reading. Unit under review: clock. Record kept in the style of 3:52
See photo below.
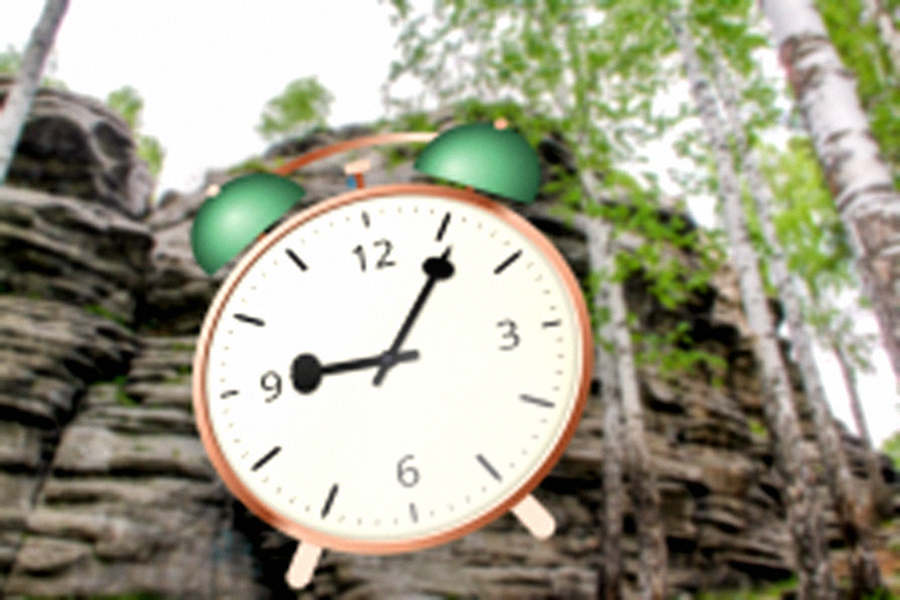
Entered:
9:06
